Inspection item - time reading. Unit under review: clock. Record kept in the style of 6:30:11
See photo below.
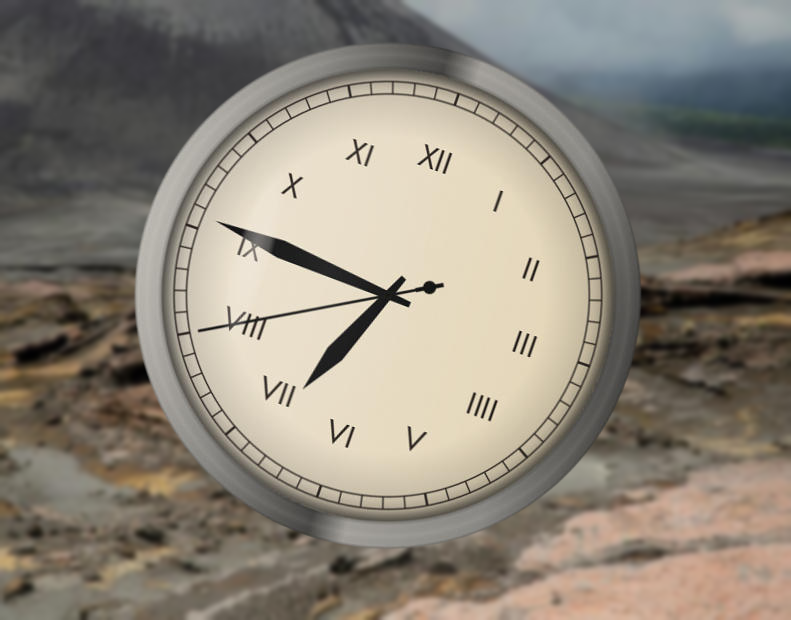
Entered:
6:45:40
